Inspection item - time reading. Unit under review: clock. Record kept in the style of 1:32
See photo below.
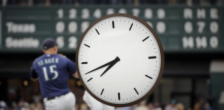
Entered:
7:42
